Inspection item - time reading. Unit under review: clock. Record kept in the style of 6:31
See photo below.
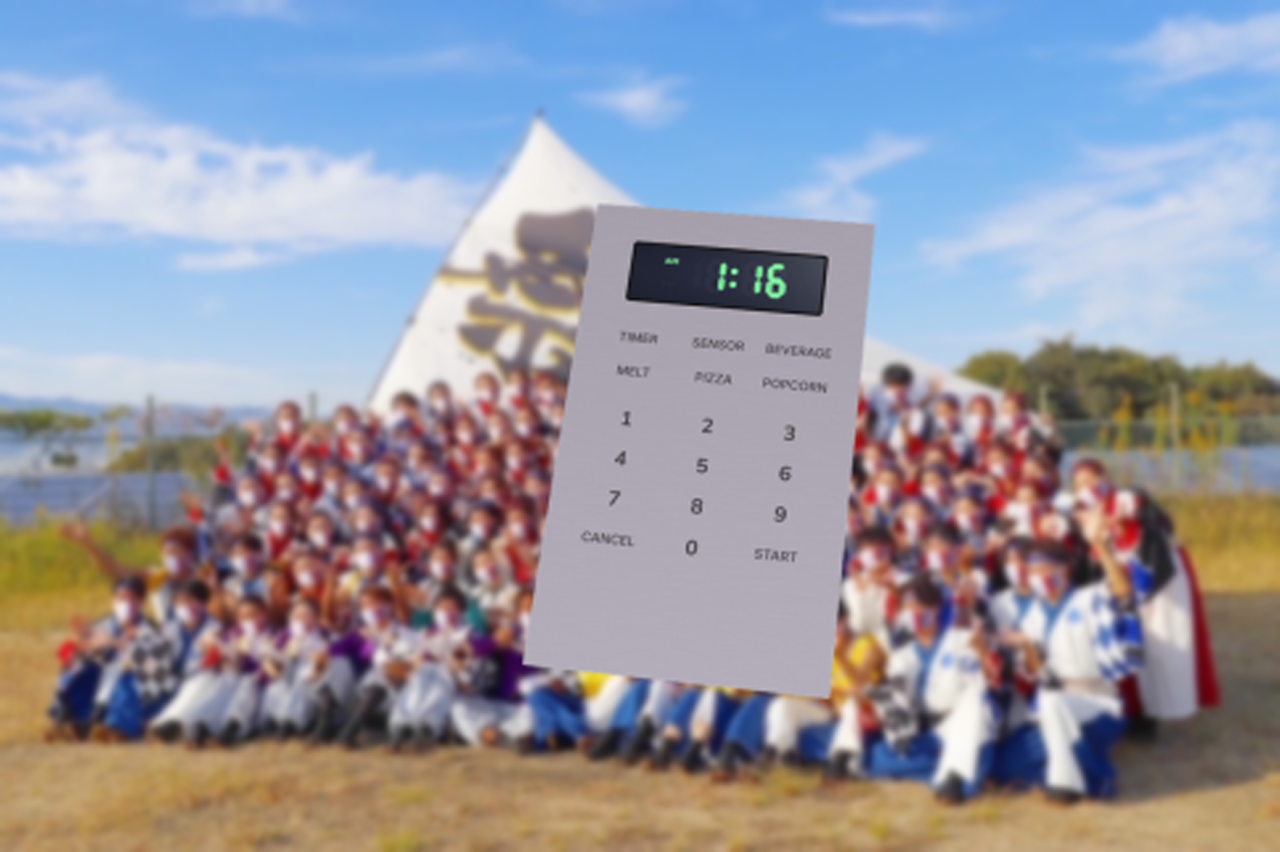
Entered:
1:16
